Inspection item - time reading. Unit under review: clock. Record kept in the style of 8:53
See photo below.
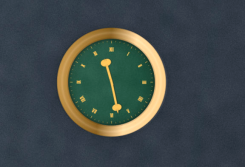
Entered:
11:28
